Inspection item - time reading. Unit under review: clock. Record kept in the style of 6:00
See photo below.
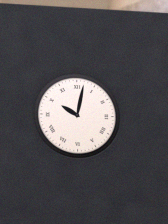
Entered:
10:02
